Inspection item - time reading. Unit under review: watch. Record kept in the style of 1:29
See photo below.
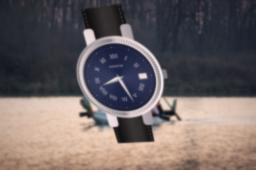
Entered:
8:27
